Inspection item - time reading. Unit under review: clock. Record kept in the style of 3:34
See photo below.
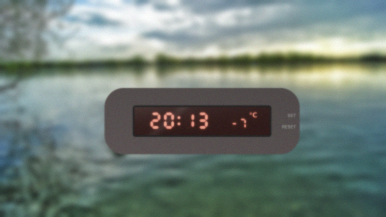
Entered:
20:13
